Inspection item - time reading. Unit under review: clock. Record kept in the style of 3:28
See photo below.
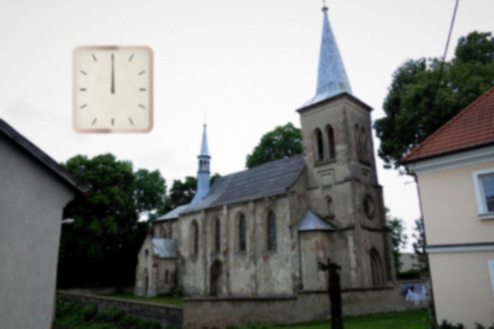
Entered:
12:00
